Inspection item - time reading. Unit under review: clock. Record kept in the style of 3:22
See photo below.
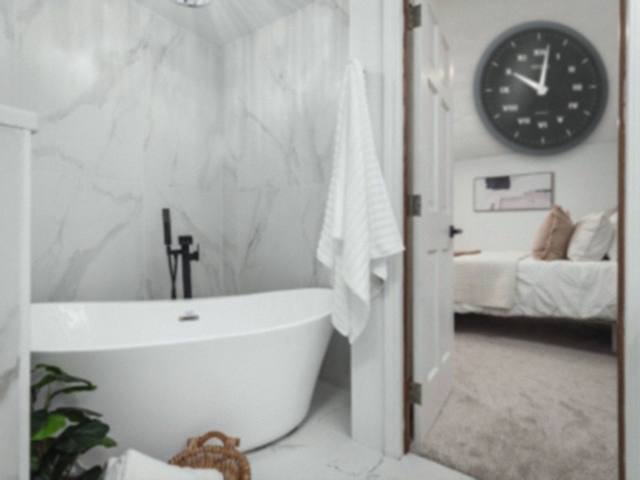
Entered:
10:02
